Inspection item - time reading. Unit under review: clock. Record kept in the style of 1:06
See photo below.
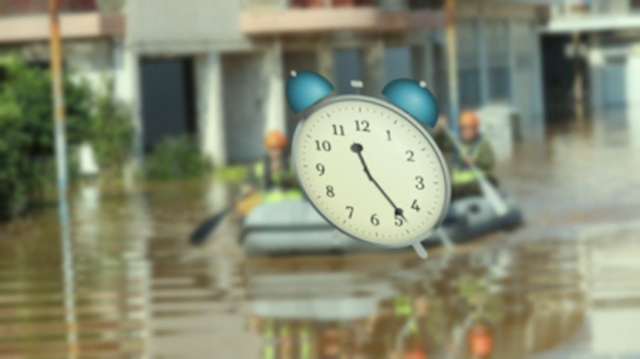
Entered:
11:24
